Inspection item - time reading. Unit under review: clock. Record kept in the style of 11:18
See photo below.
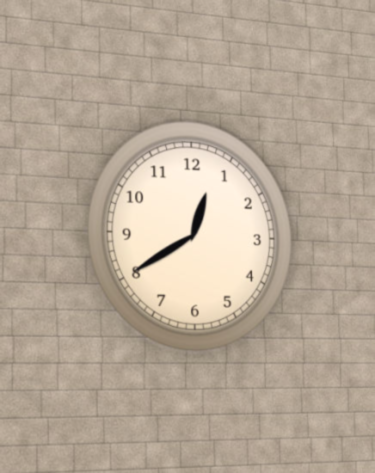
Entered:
12:40
